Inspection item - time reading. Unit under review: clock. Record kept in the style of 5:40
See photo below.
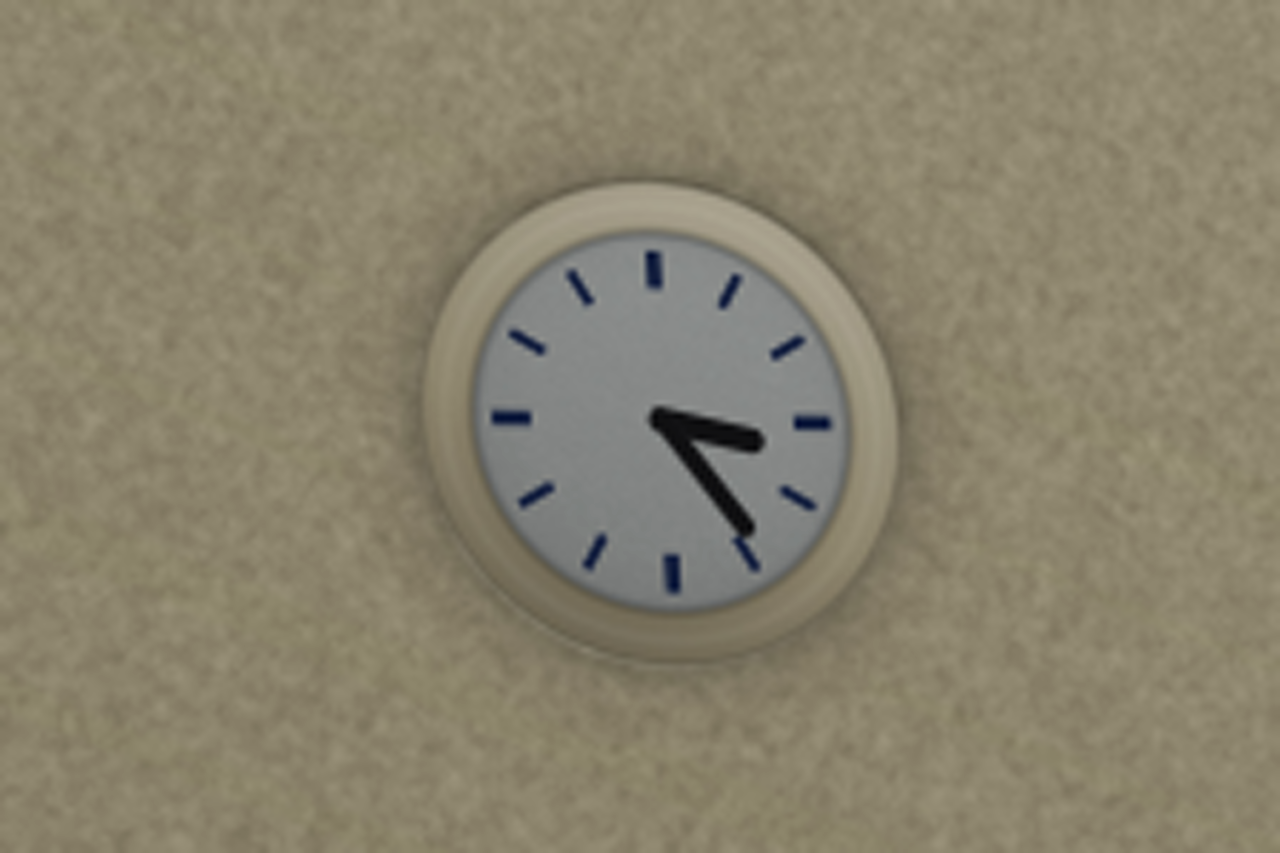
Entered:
3:24
